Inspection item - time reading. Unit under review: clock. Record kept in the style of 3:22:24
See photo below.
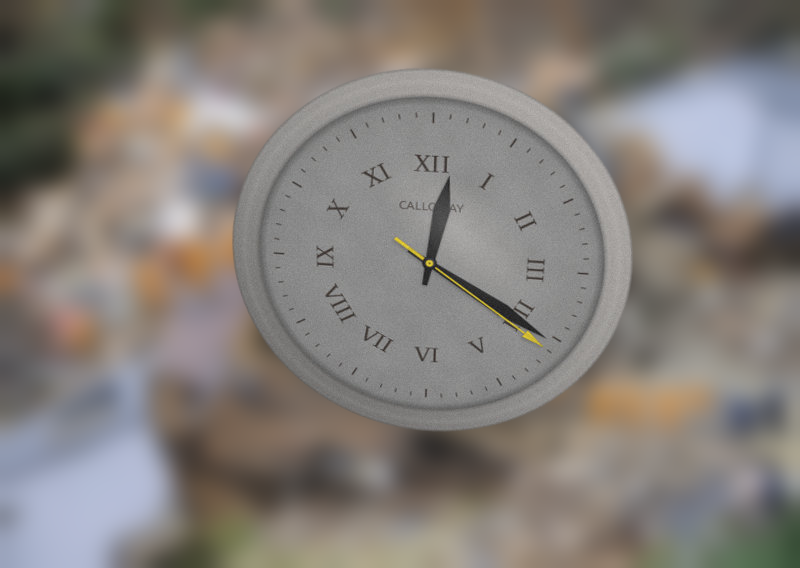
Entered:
12:20:21
